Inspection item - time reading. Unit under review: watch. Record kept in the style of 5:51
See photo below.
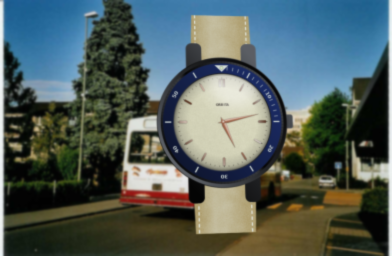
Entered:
5:13
